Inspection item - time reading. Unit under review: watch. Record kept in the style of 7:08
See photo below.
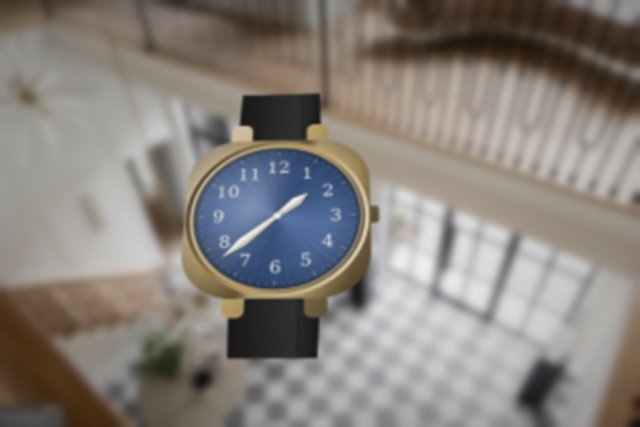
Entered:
1:38
